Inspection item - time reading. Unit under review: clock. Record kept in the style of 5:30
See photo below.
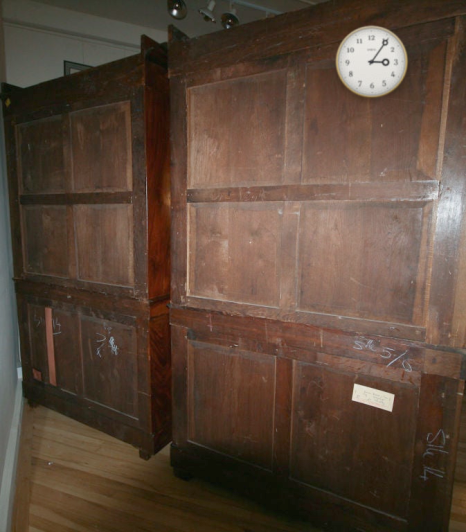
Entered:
3:06
